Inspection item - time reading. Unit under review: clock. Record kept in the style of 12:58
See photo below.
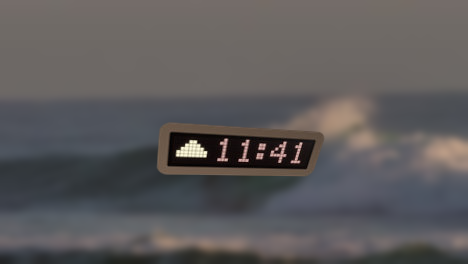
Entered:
11:41
